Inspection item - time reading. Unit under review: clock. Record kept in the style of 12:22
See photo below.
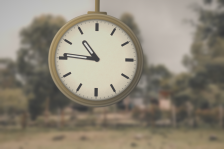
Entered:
10:46
